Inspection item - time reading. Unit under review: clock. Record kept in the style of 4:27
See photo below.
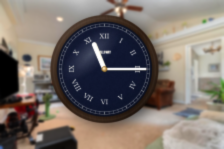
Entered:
11:15
